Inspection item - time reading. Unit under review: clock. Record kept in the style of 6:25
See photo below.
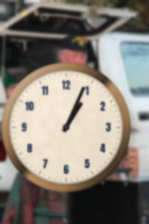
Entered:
1:04
